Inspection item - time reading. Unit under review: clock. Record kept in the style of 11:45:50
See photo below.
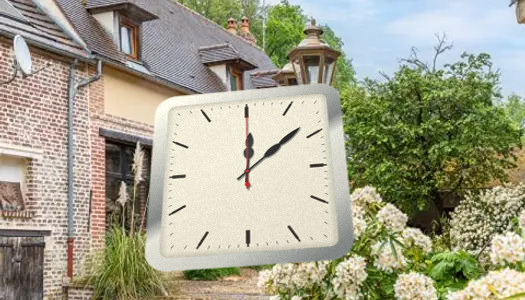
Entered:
12:08:00
